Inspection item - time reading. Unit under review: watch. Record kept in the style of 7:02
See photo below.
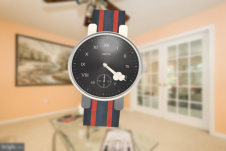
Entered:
4:21
